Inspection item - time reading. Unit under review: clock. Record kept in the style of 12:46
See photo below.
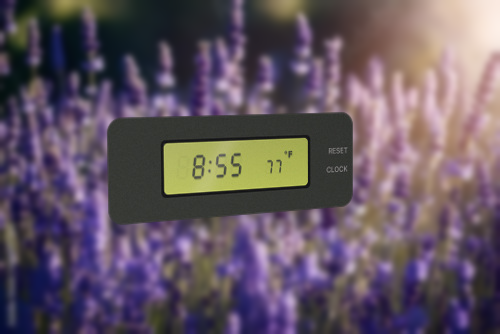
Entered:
8:55
